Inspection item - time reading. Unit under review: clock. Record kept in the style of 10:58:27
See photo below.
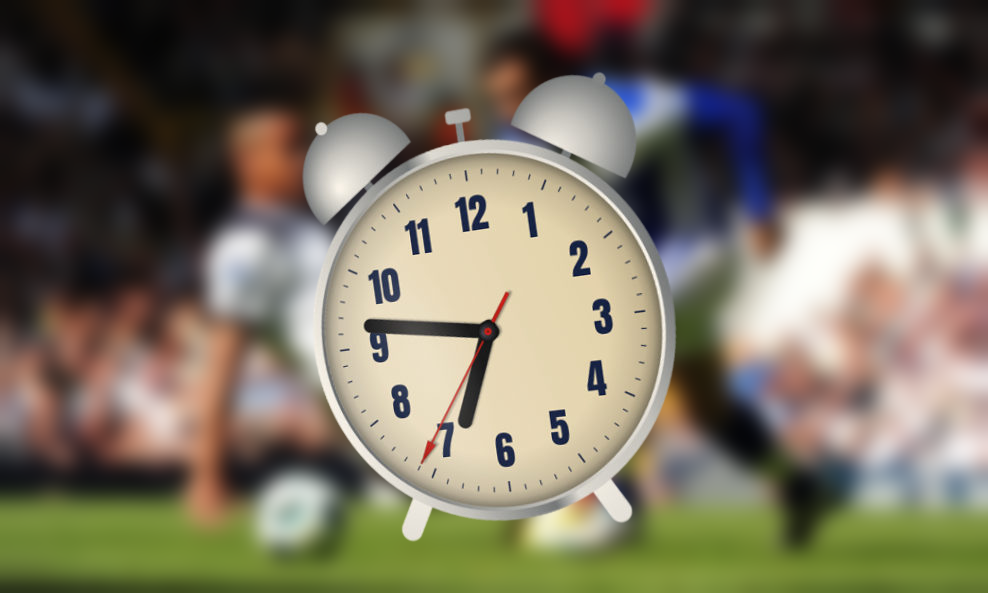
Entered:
6:46:36
